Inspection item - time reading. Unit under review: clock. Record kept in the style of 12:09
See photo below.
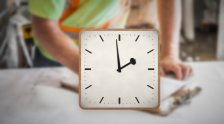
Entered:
1:59
